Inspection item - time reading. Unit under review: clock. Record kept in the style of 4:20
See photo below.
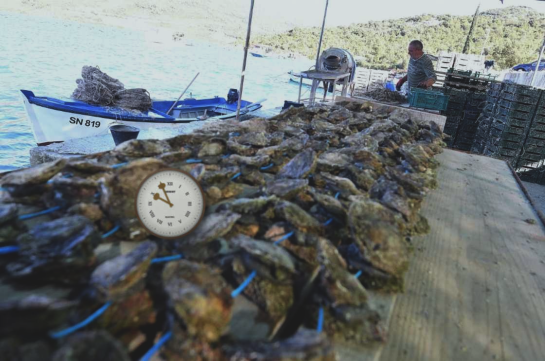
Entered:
9:56
